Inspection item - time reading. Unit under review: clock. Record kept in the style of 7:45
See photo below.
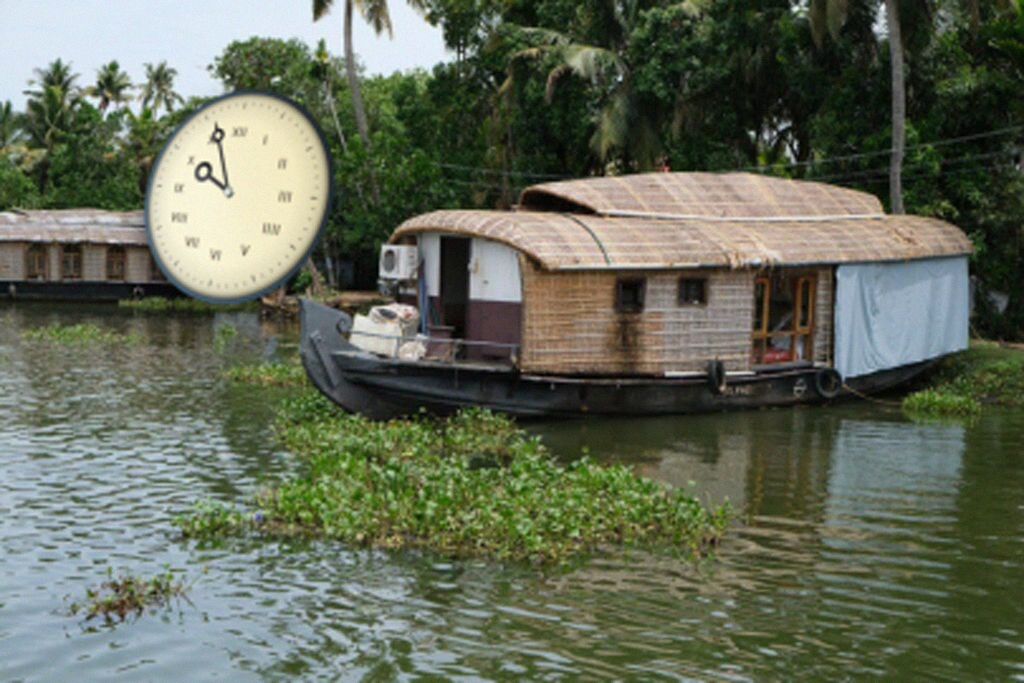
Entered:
9:56
